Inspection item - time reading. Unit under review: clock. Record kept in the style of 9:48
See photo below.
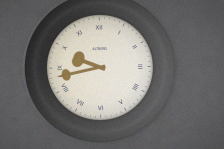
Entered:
9:43
